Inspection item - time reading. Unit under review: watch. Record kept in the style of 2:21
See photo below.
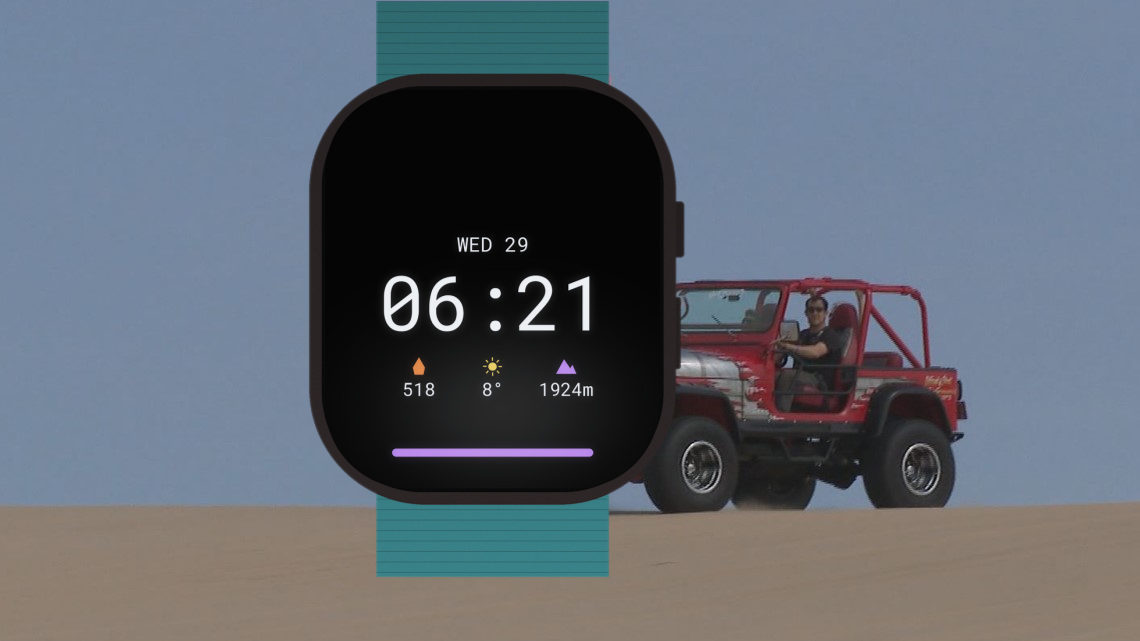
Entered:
6:21
